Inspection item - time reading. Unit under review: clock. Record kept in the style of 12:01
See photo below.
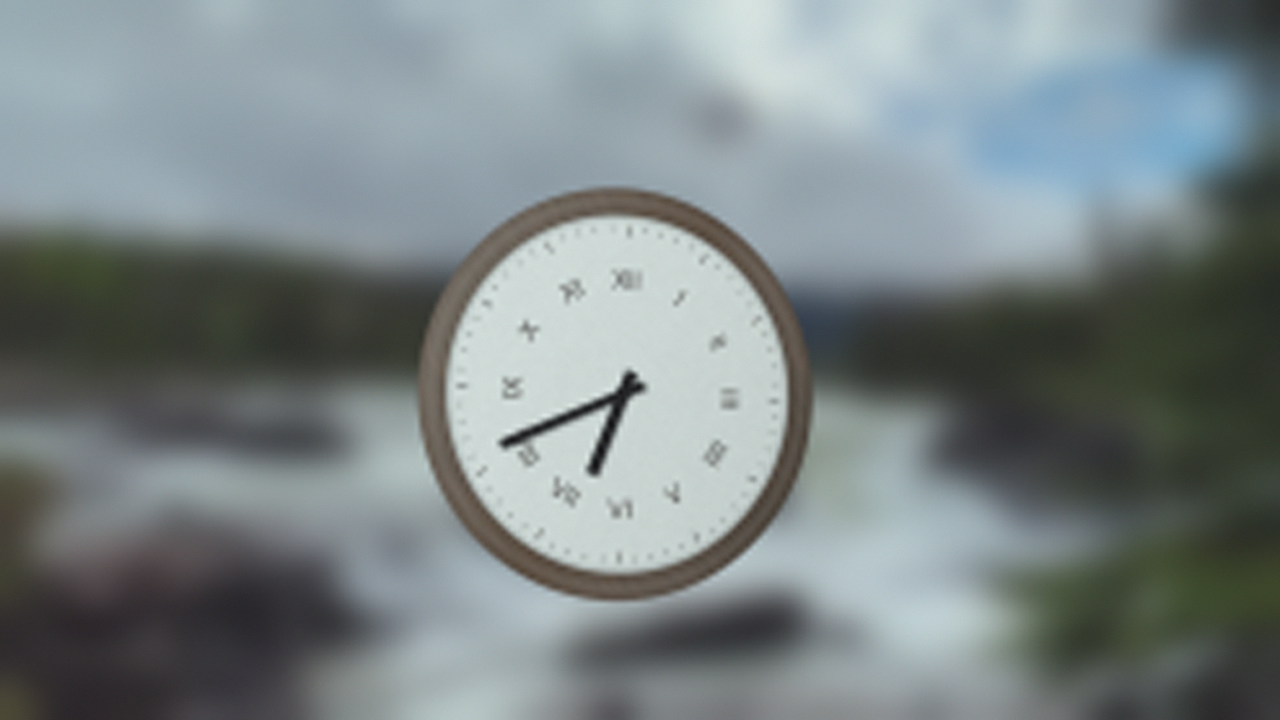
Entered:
6:41
